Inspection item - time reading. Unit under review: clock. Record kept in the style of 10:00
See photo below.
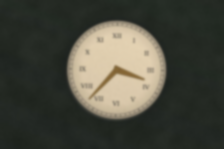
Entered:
3:37
